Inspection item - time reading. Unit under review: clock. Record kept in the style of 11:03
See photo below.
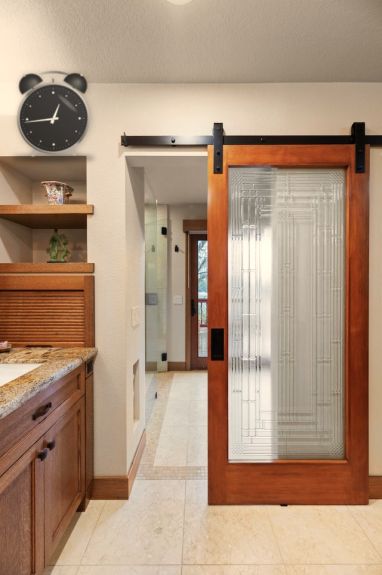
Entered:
12:44
